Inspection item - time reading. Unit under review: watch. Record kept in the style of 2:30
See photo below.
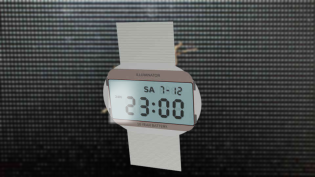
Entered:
23:00
